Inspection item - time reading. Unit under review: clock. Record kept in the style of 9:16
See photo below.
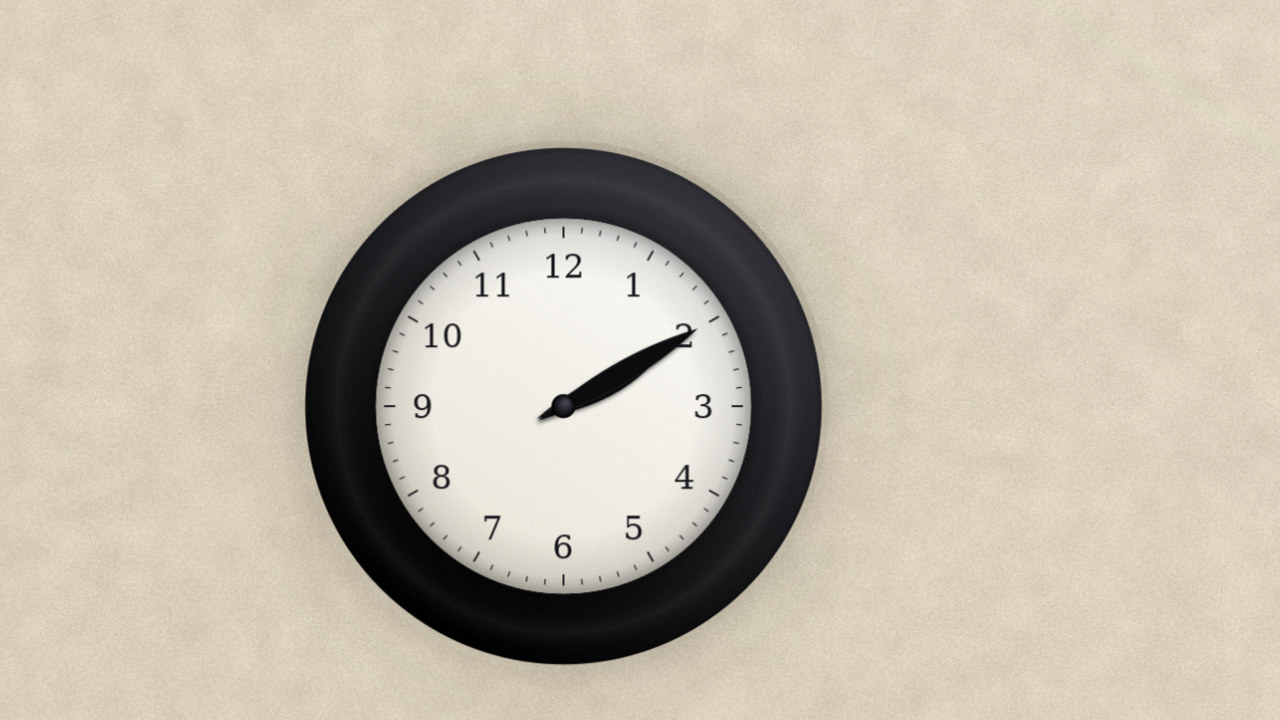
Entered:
2:10
